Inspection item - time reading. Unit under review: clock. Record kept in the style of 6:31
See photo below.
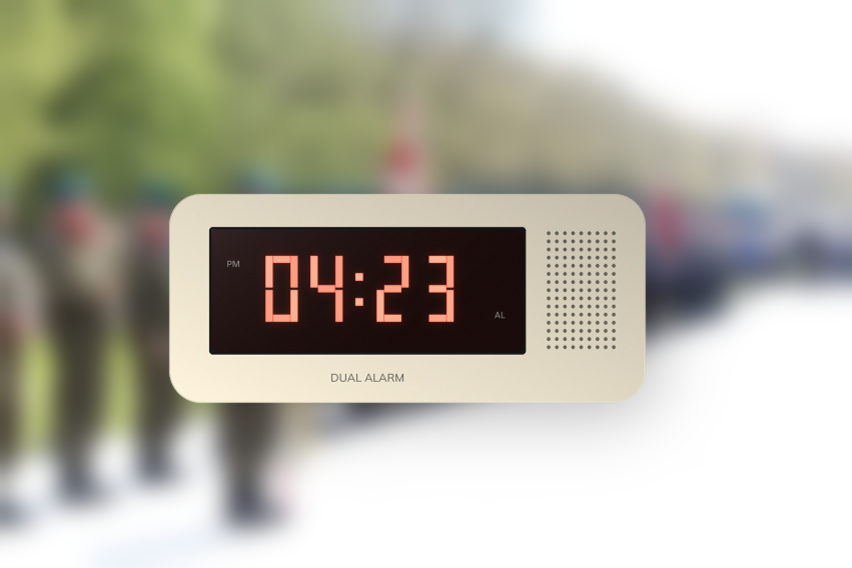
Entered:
4:23
